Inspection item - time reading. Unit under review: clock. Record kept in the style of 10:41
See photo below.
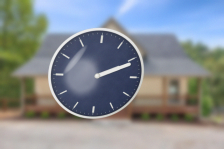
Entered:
2:11
